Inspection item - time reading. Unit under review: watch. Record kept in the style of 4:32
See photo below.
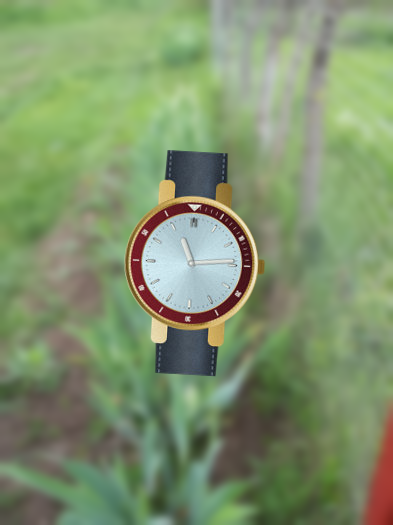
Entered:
11:14
